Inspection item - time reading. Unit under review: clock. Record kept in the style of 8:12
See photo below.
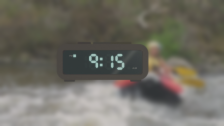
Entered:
9:15
